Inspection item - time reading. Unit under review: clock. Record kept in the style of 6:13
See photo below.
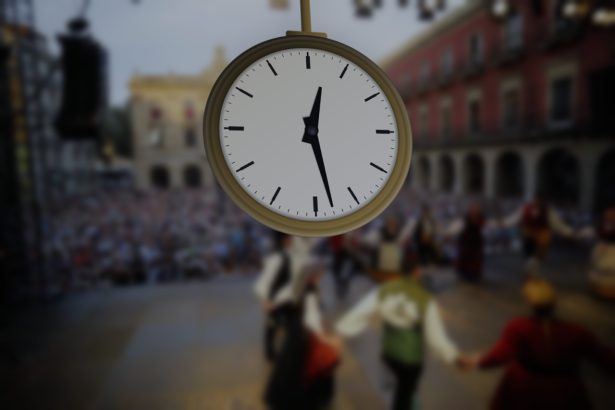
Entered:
12:28
